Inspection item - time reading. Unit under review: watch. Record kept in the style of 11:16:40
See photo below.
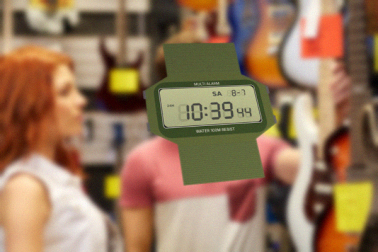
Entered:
10:39:44
